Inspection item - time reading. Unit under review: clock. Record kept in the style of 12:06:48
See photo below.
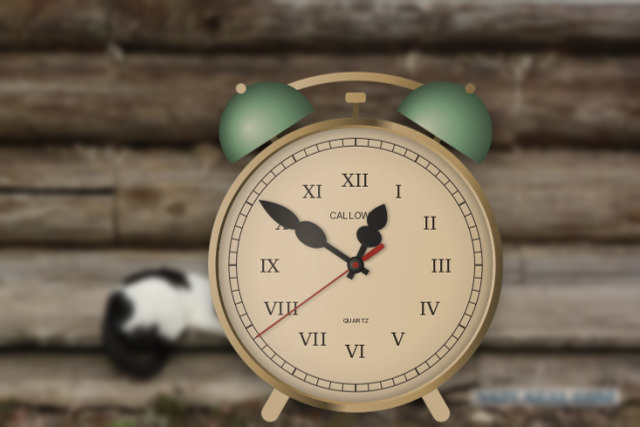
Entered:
12:50:39
